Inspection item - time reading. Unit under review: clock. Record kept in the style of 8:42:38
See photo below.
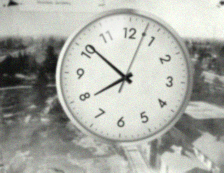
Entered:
7:51:03
